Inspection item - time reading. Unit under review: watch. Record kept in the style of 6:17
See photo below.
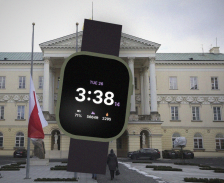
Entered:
3:38
